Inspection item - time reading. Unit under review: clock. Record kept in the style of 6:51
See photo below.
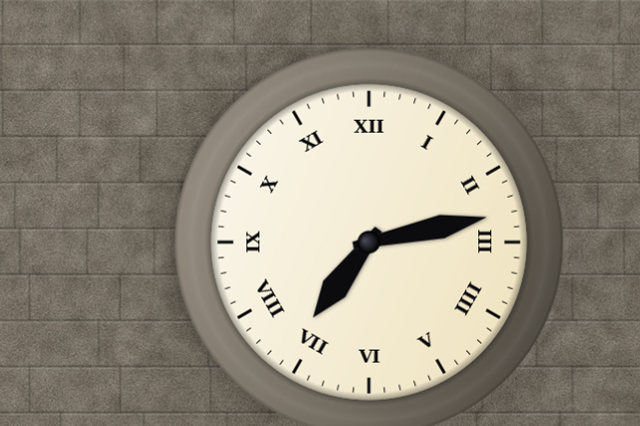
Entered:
7:13
